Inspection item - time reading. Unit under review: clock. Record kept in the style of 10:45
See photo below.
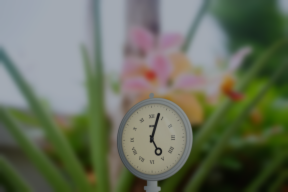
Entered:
5:03
